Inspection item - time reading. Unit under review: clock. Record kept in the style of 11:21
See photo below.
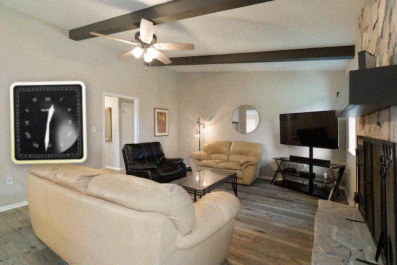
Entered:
12:31
